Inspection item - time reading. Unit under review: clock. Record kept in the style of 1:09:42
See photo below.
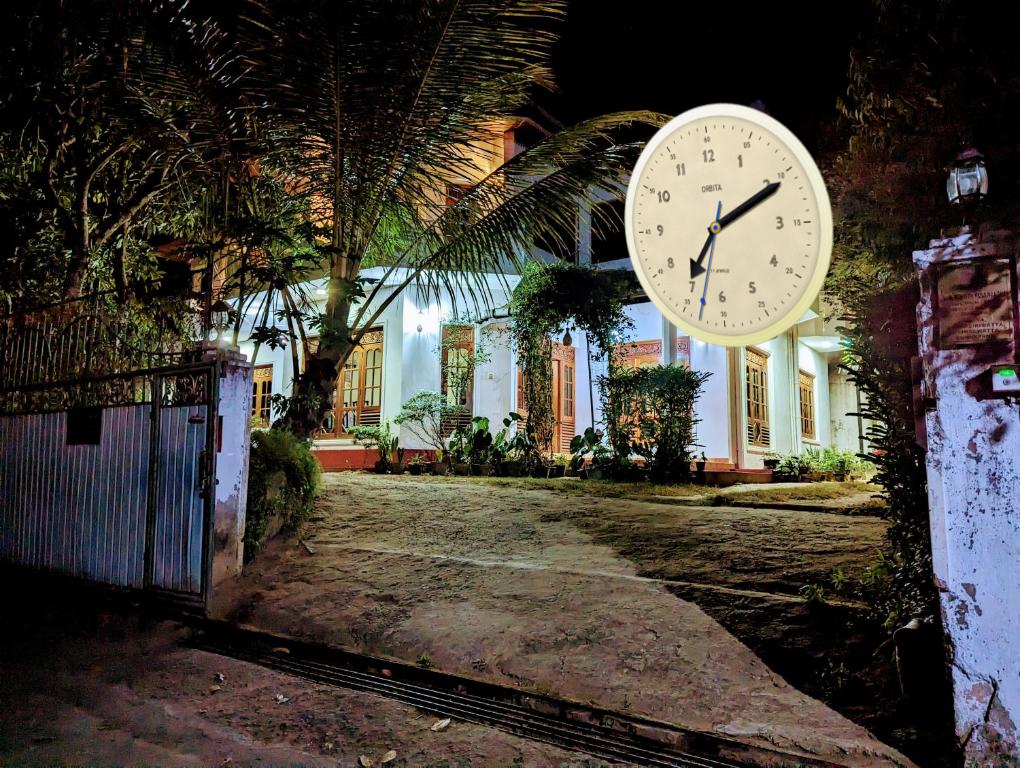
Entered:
7:10:33
